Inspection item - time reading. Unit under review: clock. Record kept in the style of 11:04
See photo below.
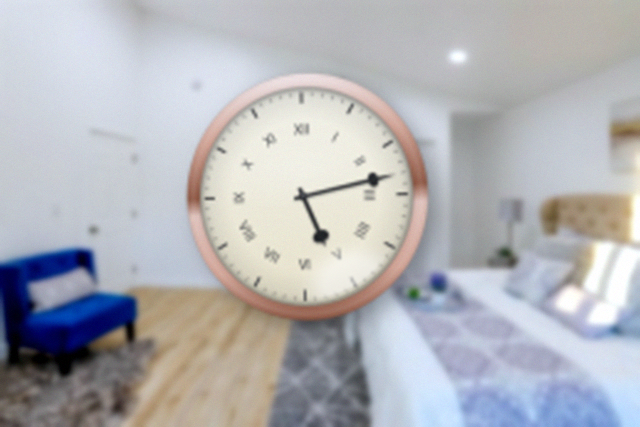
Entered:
5:13
